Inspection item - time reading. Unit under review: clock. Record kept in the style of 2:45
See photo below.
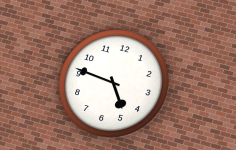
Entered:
4:46
